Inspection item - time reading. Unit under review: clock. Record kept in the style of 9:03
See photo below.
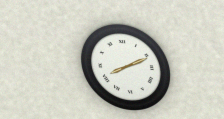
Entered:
8:11
